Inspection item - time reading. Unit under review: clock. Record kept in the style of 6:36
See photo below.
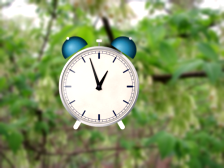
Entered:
12:57
